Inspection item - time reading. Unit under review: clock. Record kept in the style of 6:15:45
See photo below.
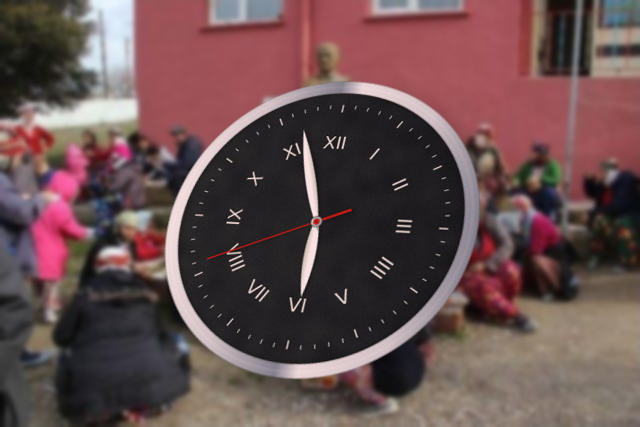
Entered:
5:56:41
